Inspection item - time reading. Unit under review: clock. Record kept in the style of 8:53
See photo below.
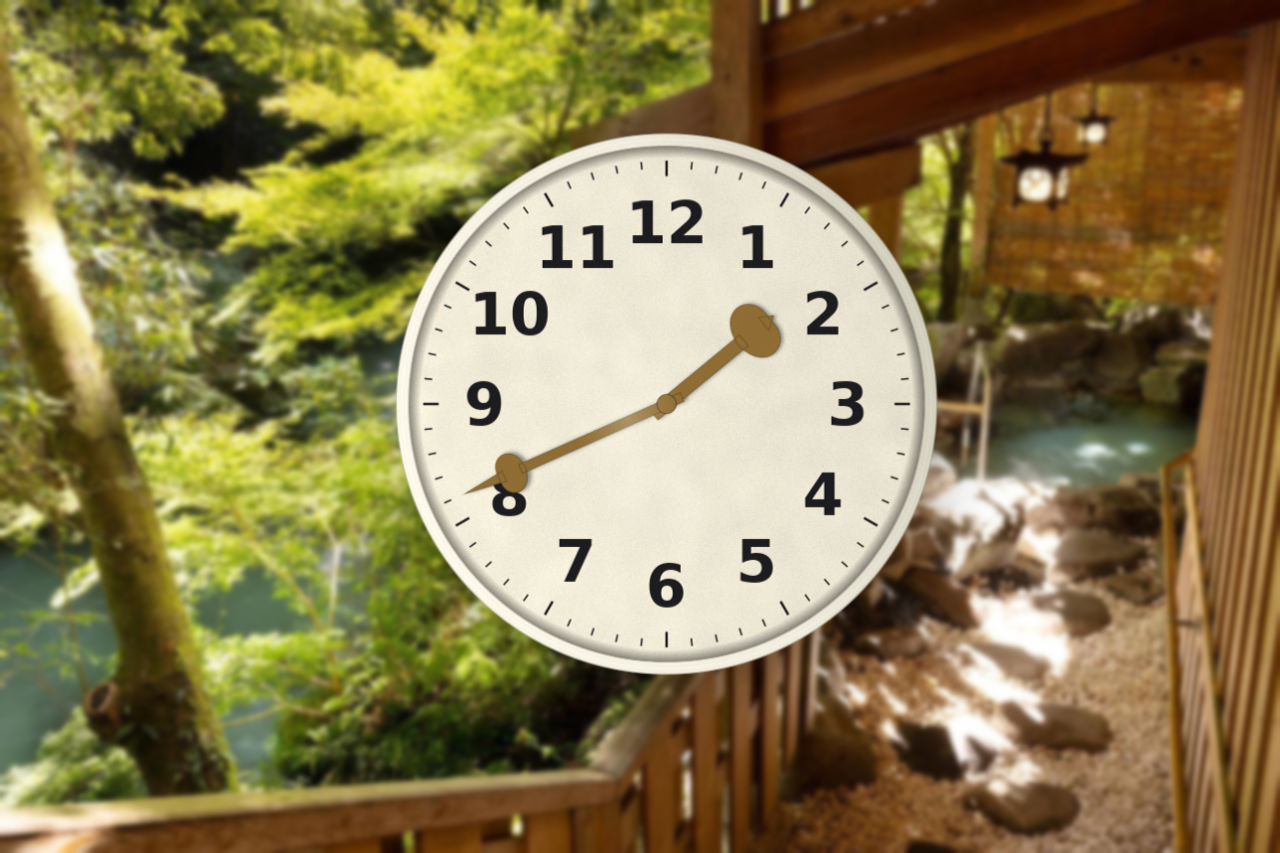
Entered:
1:41
